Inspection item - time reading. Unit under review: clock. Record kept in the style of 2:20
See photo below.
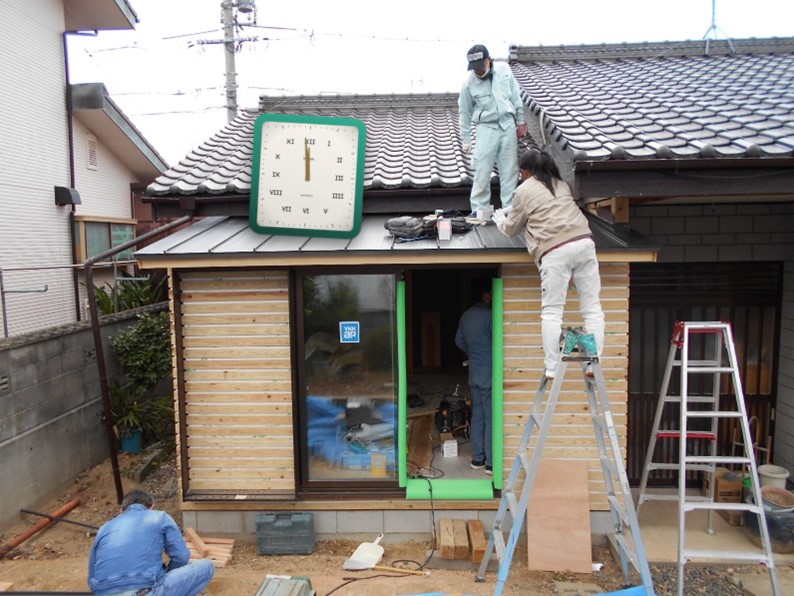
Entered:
11:59
